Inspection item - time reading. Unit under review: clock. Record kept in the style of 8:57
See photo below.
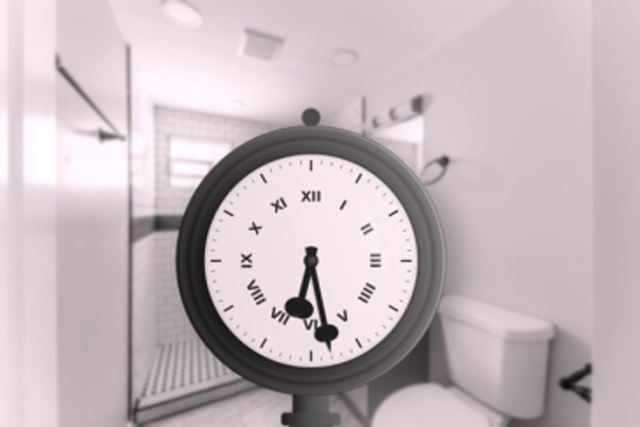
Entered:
6:28
